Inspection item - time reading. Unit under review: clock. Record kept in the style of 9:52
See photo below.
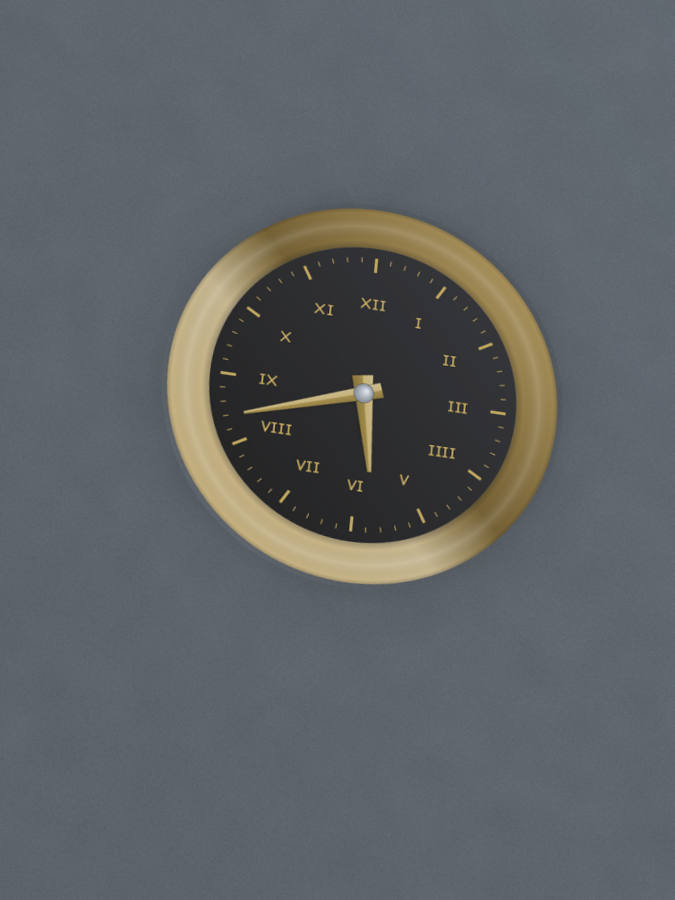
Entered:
5:42
